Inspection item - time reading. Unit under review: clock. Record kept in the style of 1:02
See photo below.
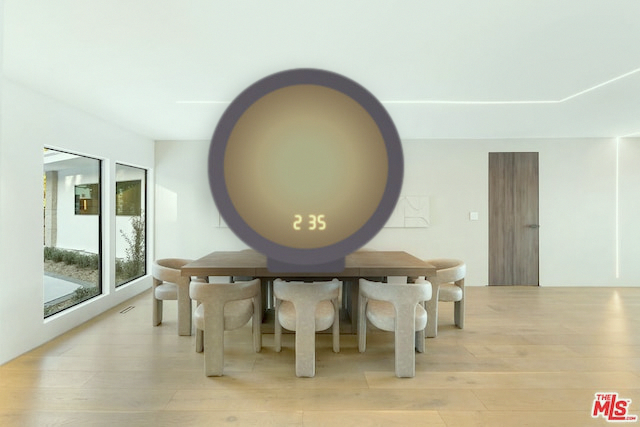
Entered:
2:35
